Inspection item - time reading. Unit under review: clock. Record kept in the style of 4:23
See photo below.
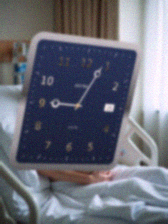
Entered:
9:04
